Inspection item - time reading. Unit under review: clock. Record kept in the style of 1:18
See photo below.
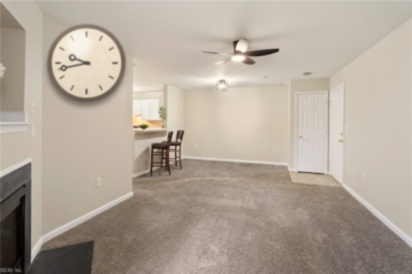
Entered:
9:43
